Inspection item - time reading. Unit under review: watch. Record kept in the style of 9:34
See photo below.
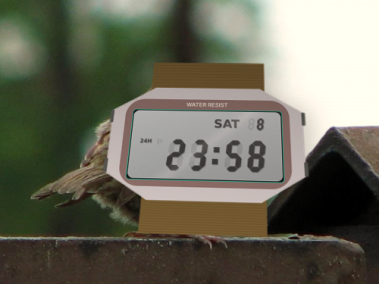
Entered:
23:58
